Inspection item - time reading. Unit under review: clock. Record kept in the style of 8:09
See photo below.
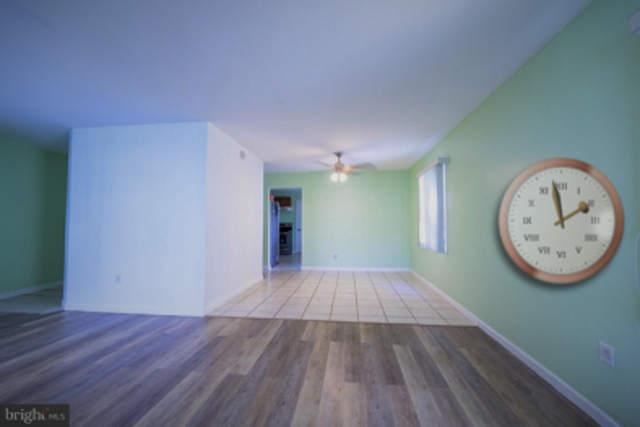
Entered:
1:58
